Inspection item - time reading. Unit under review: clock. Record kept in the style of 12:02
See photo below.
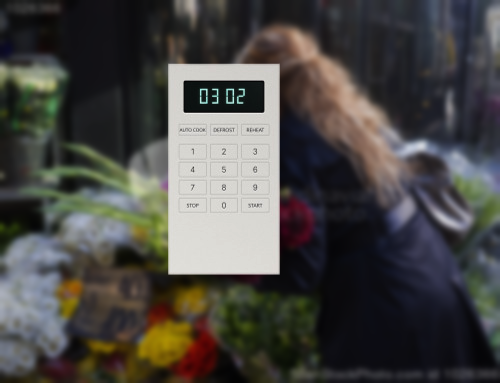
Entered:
3:02
